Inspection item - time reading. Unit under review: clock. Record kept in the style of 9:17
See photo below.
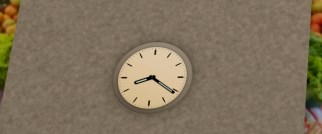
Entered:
8:21
